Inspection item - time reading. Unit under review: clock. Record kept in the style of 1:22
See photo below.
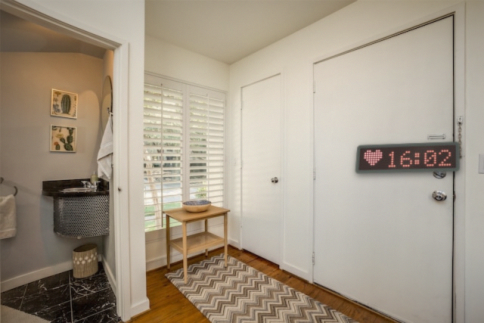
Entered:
16:02
